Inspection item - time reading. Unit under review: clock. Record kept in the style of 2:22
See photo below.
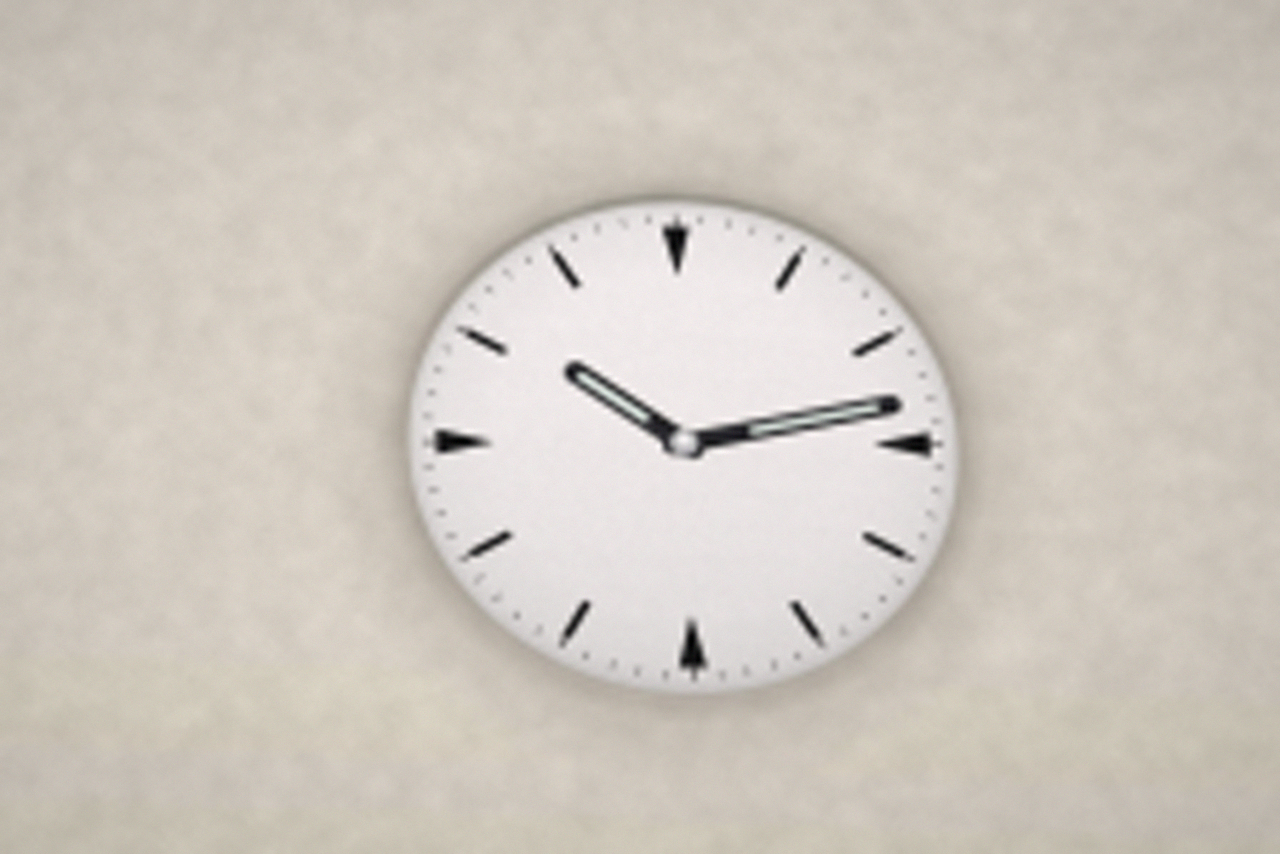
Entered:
10:13
